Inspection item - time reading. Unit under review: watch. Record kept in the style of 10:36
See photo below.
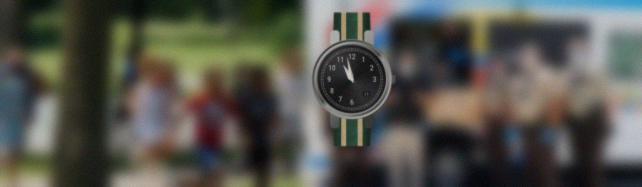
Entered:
10:58
